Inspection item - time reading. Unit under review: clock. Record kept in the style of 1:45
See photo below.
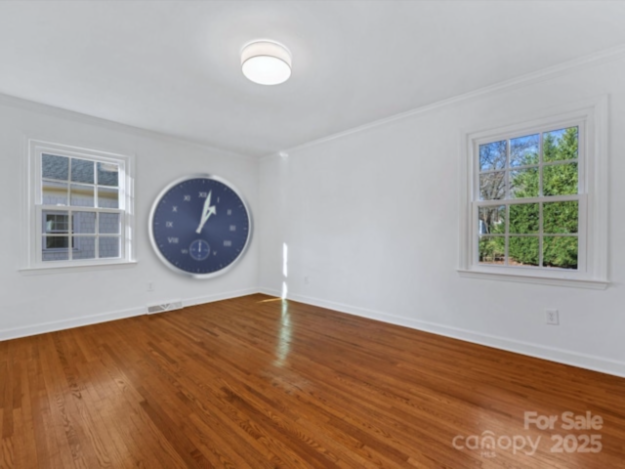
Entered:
1:02
